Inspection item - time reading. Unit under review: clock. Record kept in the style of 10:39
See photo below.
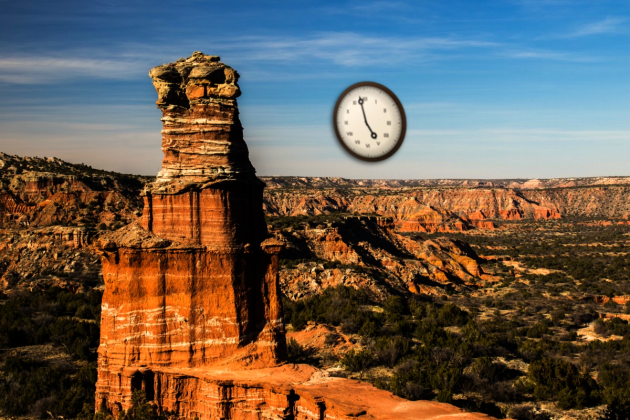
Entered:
4:58
